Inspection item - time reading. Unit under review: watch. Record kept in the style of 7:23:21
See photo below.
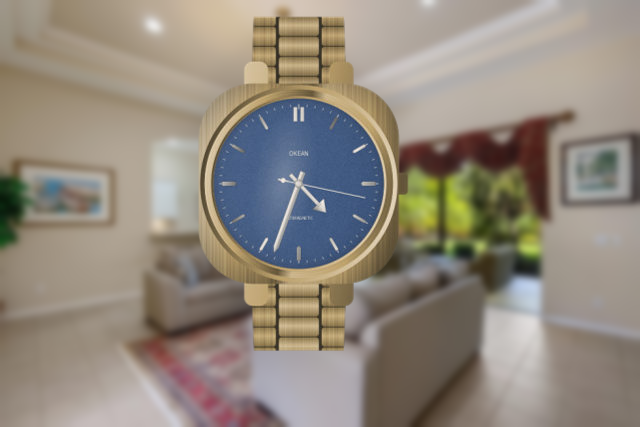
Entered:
4:33:17
